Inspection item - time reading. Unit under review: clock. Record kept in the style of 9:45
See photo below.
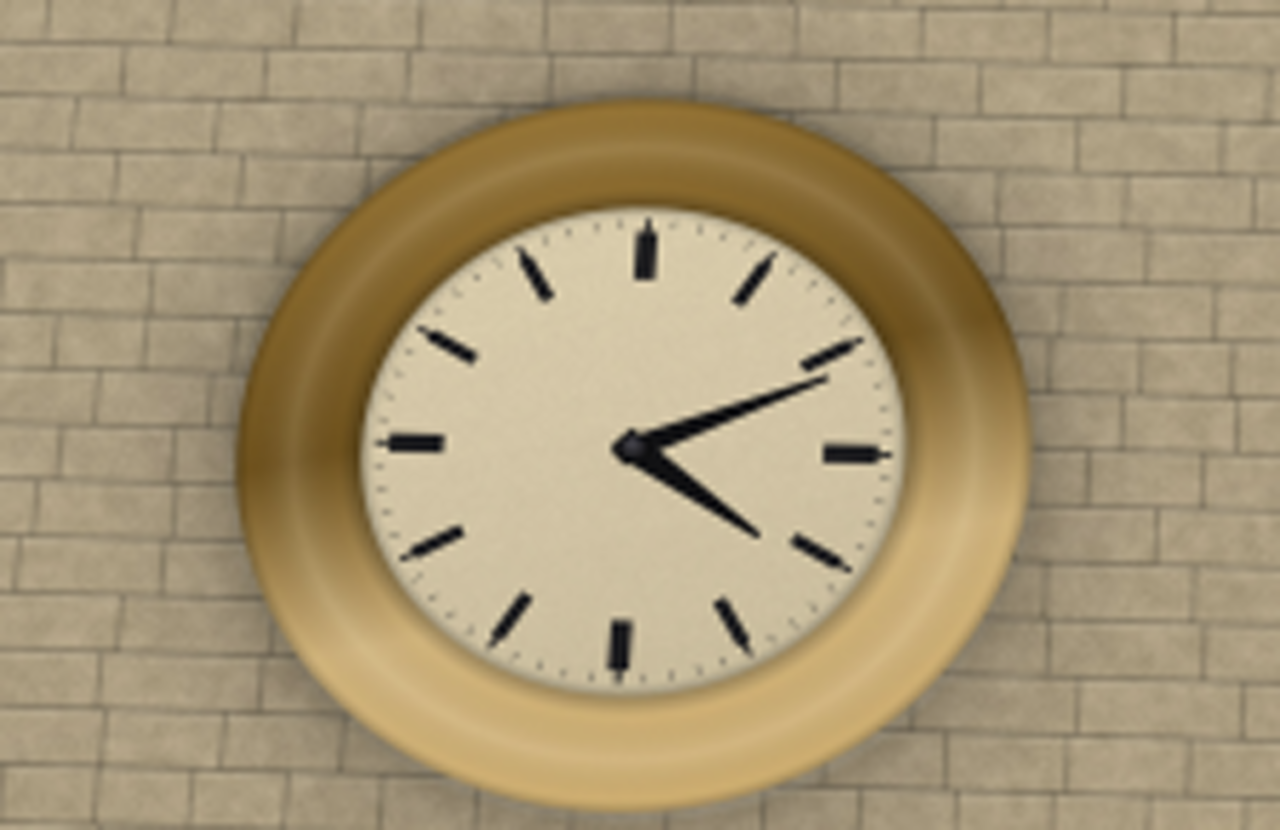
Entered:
4:11
